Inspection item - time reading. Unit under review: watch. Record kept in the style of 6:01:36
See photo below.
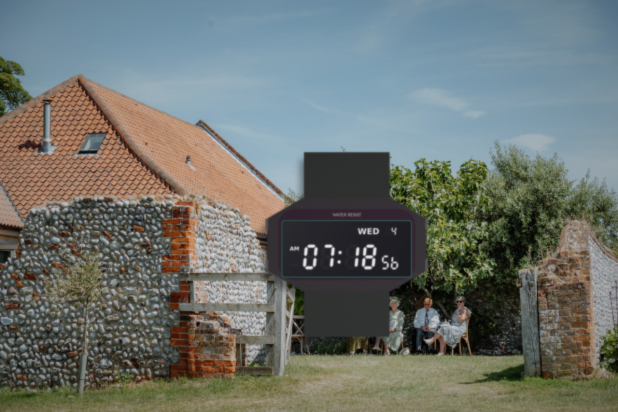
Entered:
7:18:56
